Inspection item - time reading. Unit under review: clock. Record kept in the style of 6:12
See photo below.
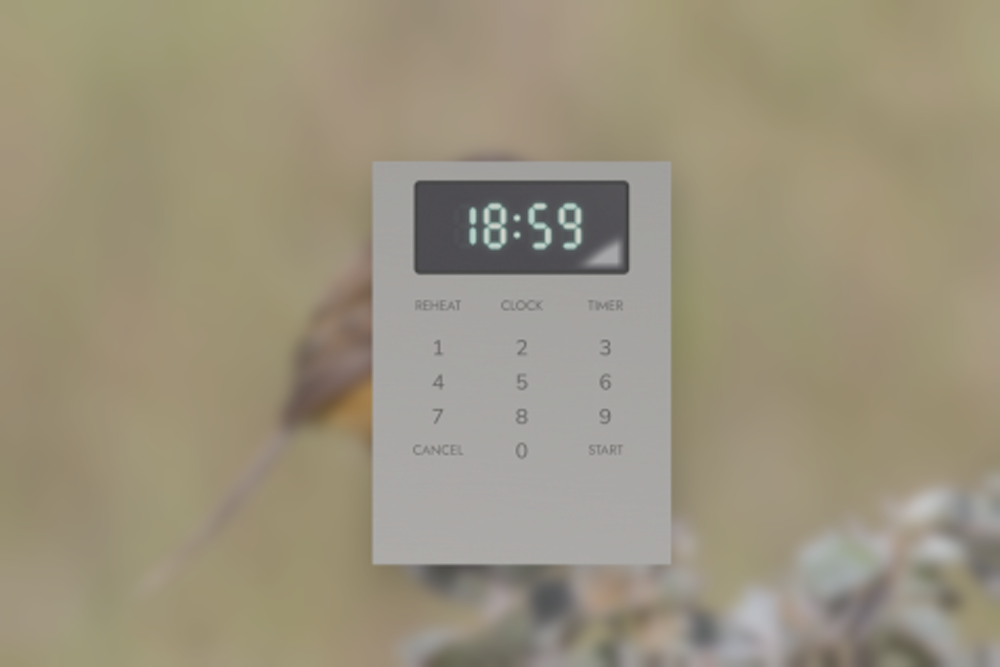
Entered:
18:59
